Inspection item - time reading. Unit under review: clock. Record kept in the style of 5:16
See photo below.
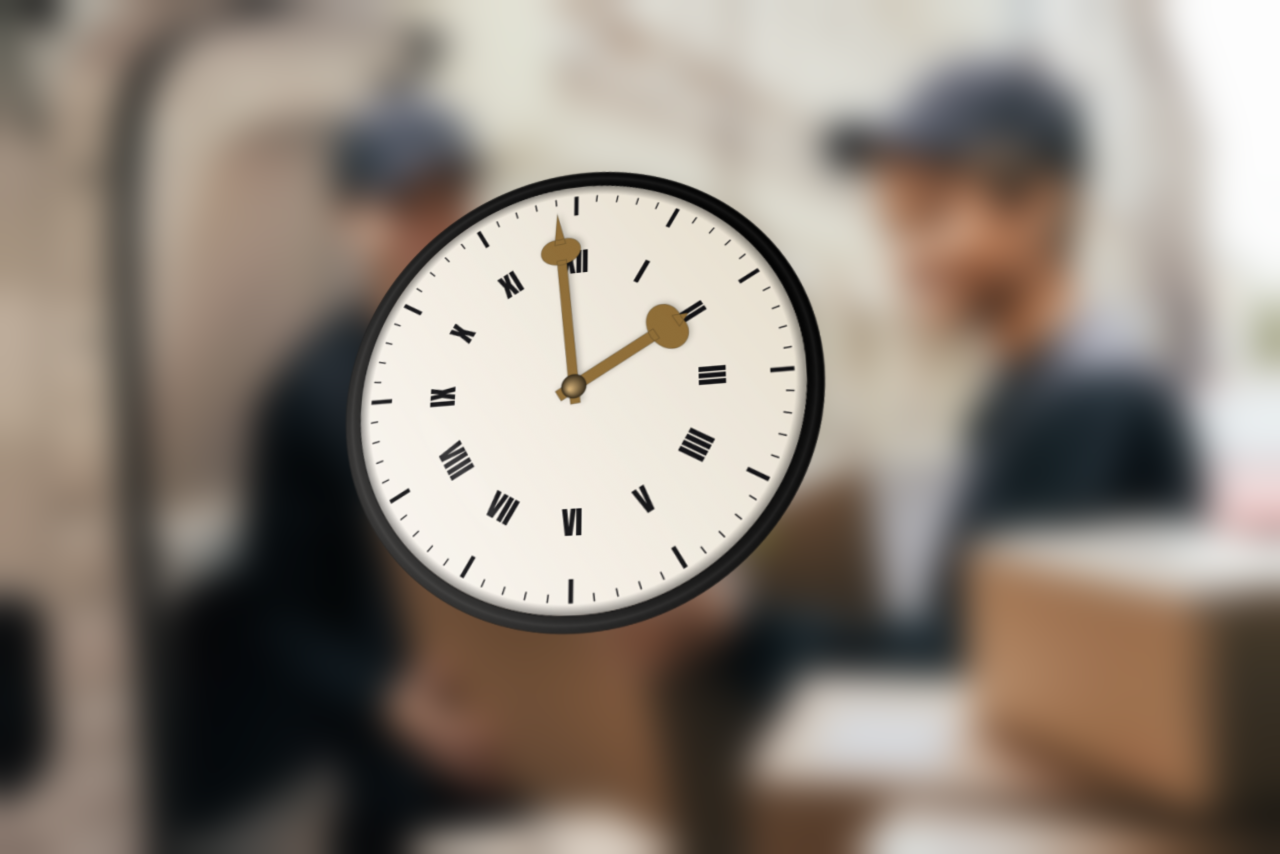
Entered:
1:59
